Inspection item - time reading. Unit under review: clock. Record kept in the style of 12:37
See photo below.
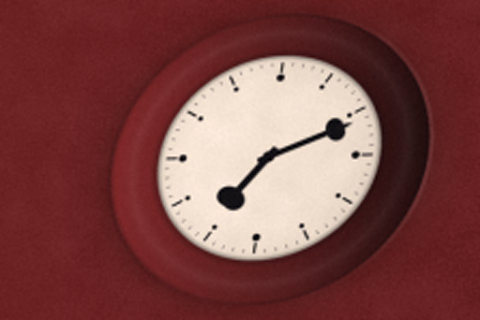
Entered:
7:11
